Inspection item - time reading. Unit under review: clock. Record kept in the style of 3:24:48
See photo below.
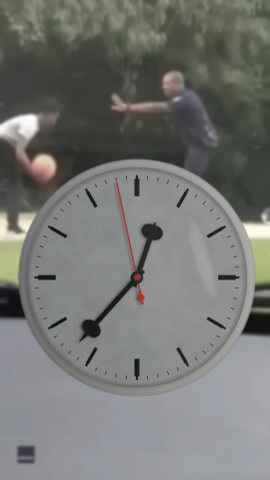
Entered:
12:36:58
